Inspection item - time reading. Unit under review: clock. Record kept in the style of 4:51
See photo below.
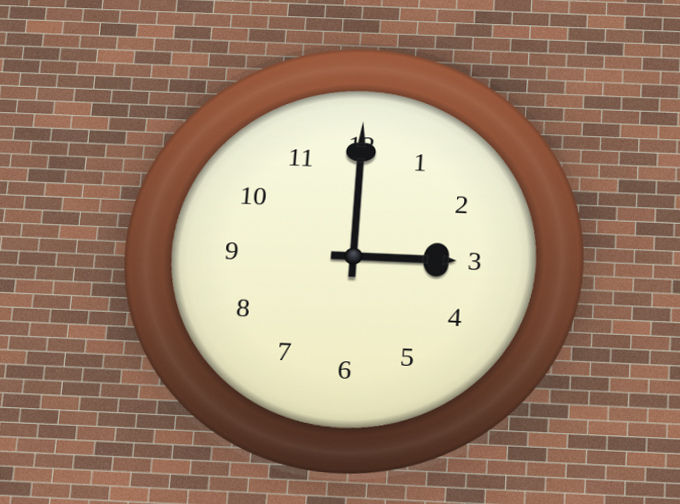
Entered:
3:00
